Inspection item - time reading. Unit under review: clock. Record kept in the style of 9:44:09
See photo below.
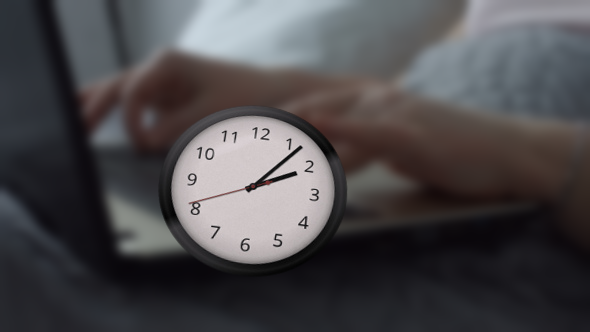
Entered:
2:06:41
